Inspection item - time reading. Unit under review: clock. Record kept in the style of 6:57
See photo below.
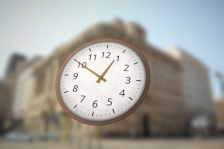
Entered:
12:50
